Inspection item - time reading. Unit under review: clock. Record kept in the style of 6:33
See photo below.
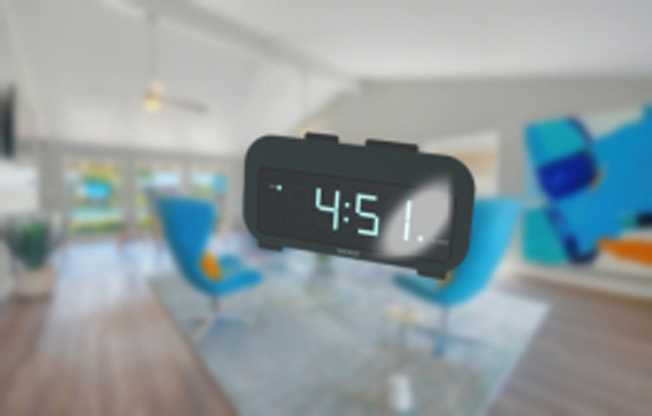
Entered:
4:51
